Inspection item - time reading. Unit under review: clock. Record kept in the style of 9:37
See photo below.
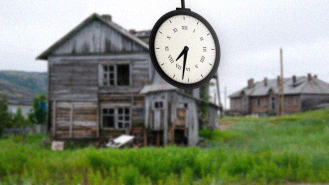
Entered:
7:32
